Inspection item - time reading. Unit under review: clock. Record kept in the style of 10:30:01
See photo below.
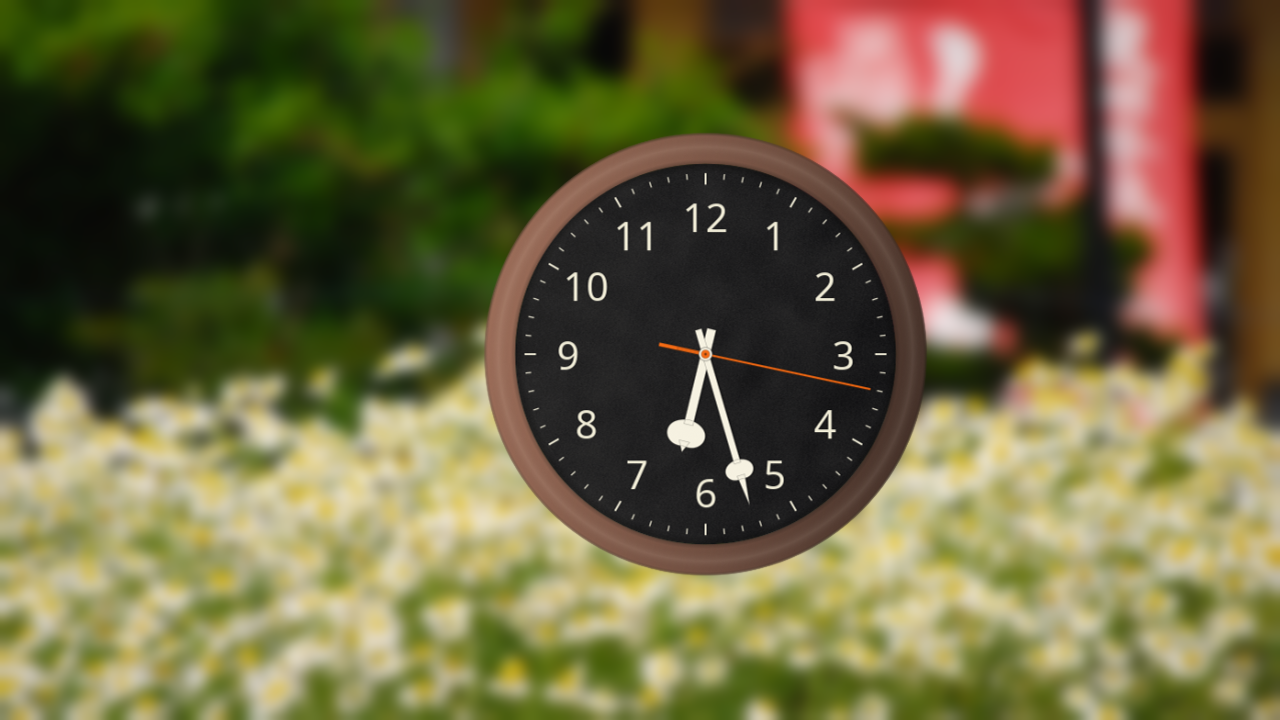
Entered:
6:27:17
